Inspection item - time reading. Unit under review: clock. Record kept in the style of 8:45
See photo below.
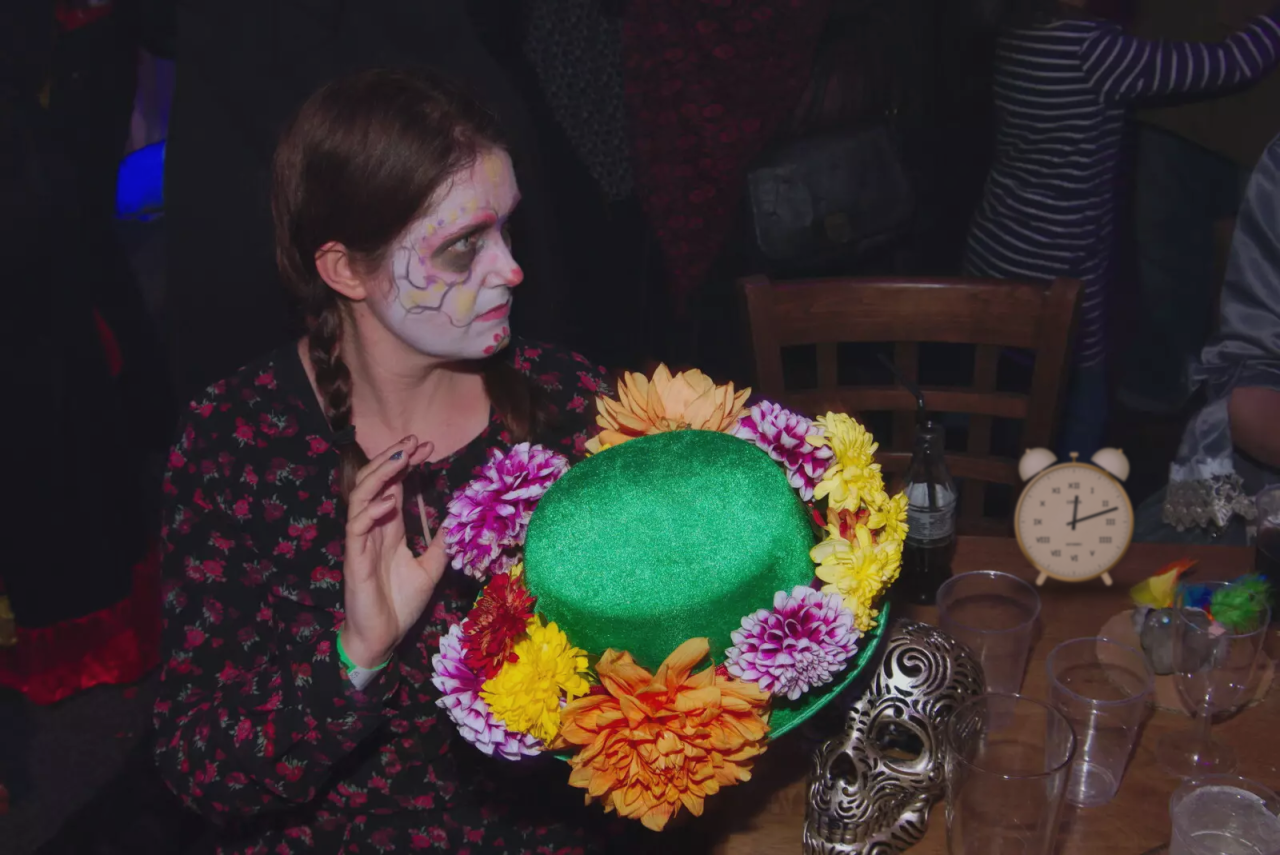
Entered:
12:12
